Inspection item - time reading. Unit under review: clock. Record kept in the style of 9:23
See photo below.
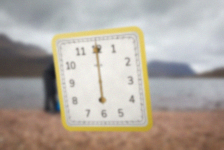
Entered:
6:00
